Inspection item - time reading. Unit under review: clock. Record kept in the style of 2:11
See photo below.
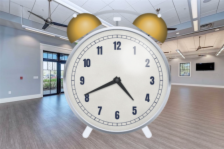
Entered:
4:41
